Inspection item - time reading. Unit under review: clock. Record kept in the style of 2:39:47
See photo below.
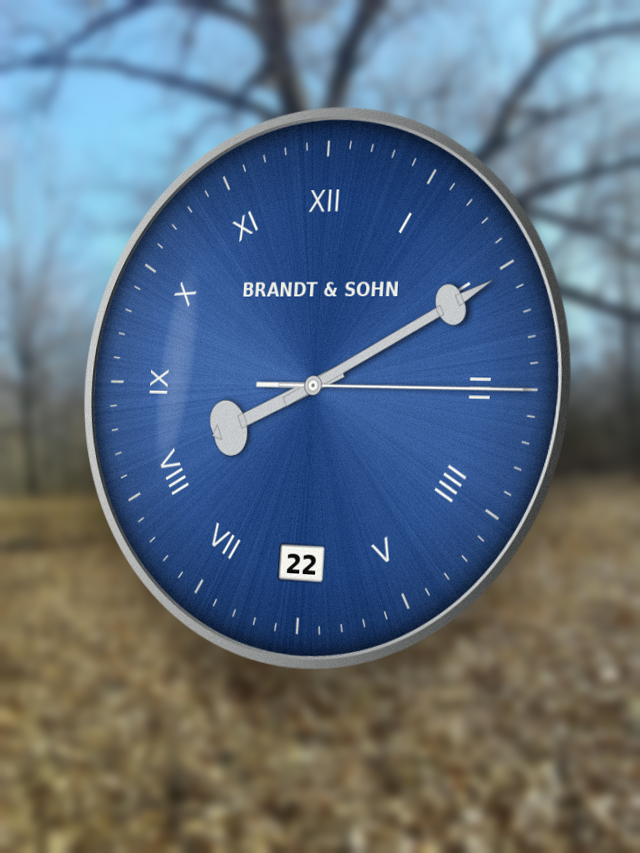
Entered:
8:10:15
